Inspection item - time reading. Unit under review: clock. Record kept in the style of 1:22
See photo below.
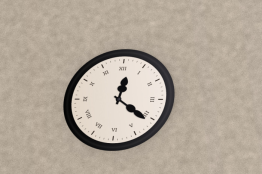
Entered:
12:21
